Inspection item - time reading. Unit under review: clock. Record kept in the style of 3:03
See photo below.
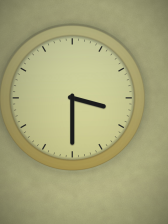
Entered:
3:30
